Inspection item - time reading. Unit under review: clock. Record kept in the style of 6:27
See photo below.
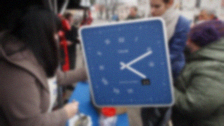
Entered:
4:11
